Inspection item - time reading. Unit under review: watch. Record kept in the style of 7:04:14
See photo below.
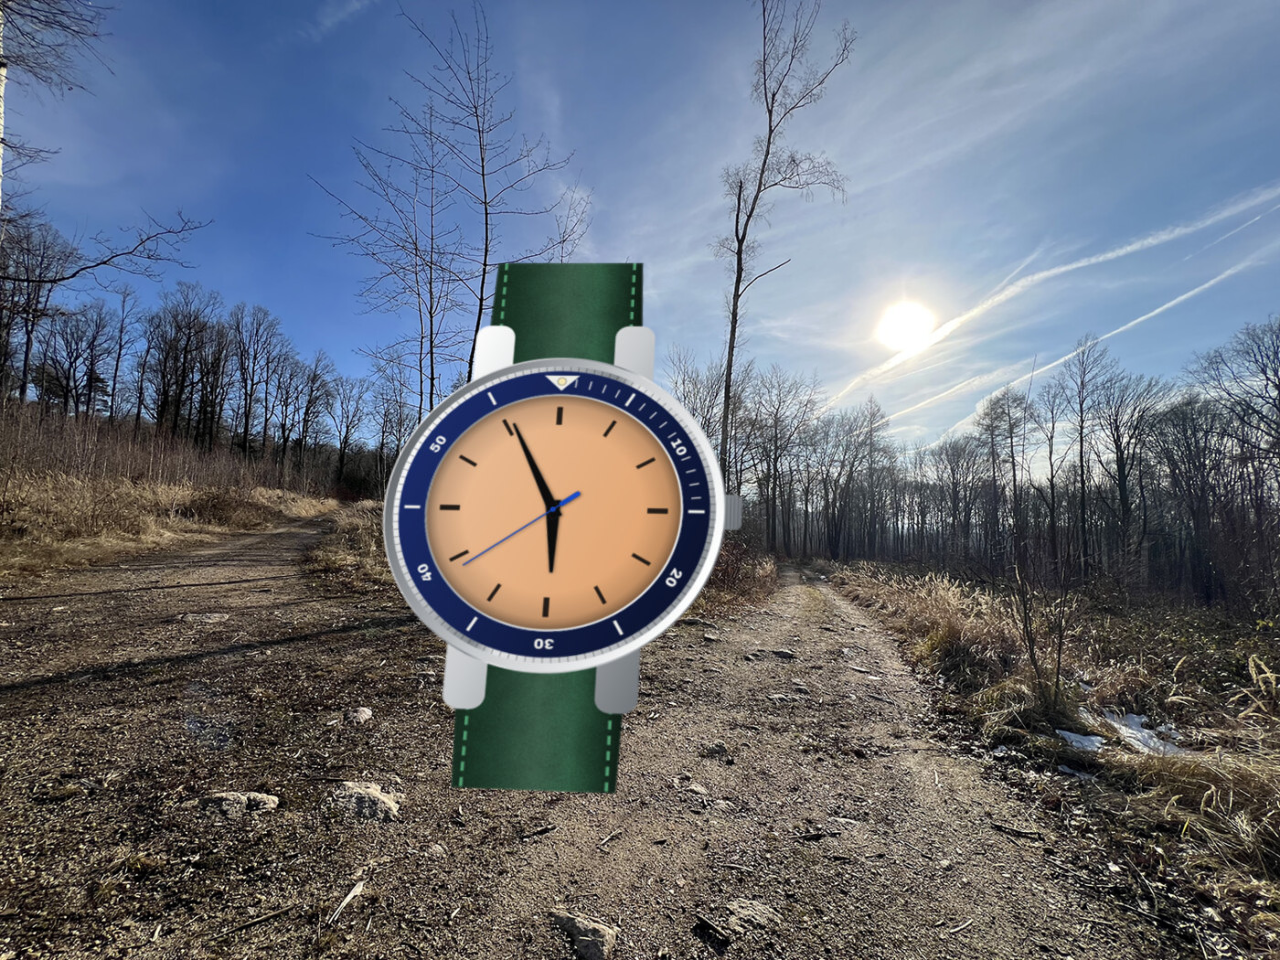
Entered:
5:55:39
